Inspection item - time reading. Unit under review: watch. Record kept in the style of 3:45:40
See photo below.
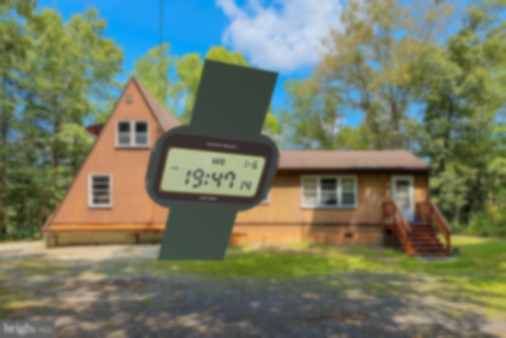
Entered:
19:47:14
